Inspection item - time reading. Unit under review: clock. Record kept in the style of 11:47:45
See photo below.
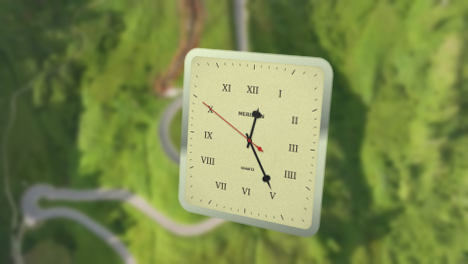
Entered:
12:24:50
